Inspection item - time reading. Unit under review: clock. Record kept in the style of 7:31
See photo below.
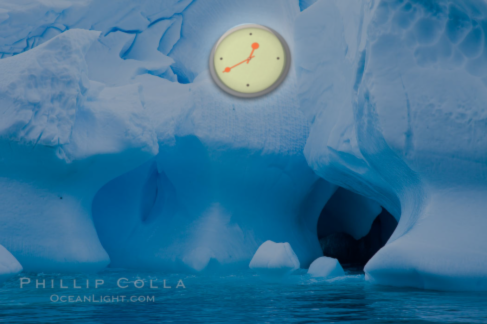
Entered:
12:40
